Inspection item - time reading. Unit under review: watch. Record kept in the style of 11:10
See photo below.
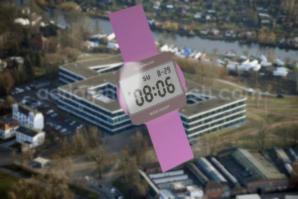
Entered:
8:06
